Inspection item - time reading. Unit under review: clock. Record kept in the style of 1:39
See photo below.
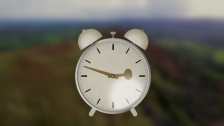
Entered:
2:48
